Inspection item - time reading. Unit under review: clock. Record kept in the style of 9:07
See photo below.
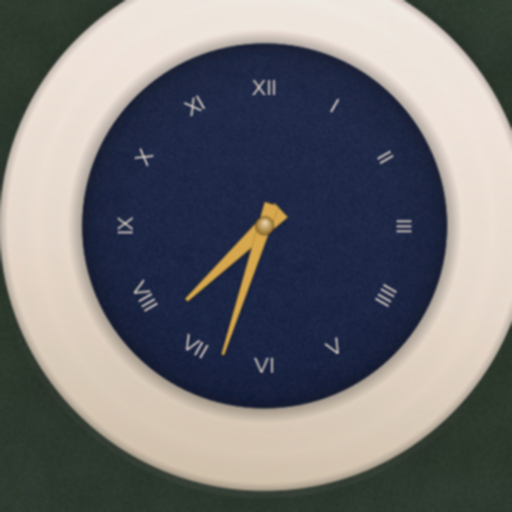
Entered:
7:33
